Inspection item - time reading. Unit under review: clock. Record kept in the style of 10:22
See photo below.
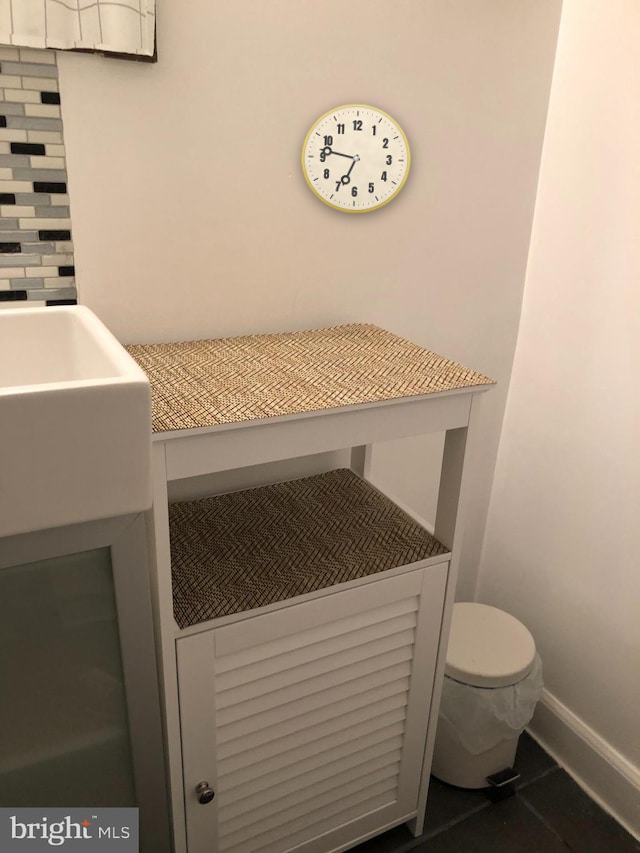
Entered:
6:47
